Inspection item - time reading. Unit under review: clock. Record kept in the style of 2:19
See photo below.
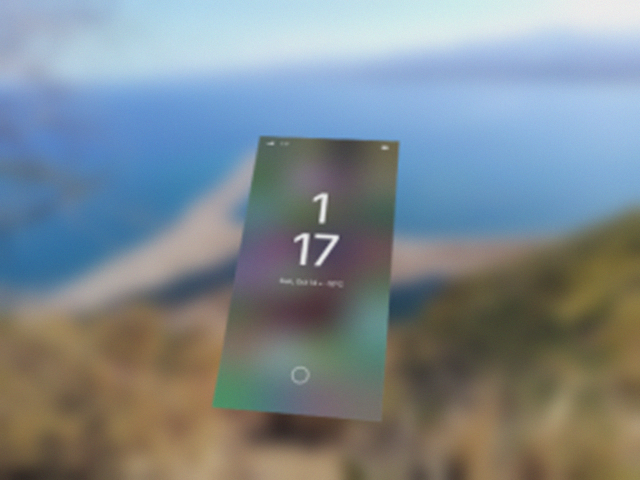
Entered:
1:17
